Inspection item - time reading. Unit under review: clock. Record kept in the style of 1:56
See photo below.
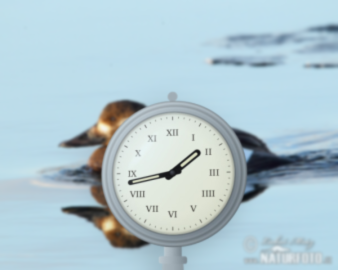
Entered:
1:43
